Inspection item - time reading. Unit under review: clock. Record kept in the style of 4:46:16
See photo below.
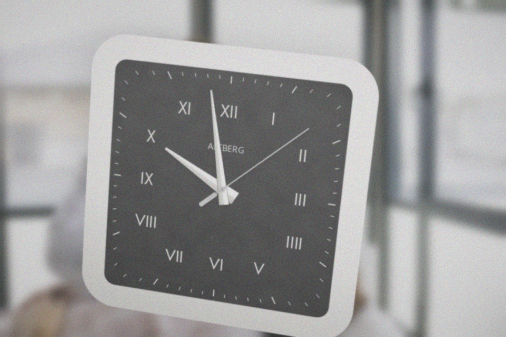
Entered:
9:58:08
